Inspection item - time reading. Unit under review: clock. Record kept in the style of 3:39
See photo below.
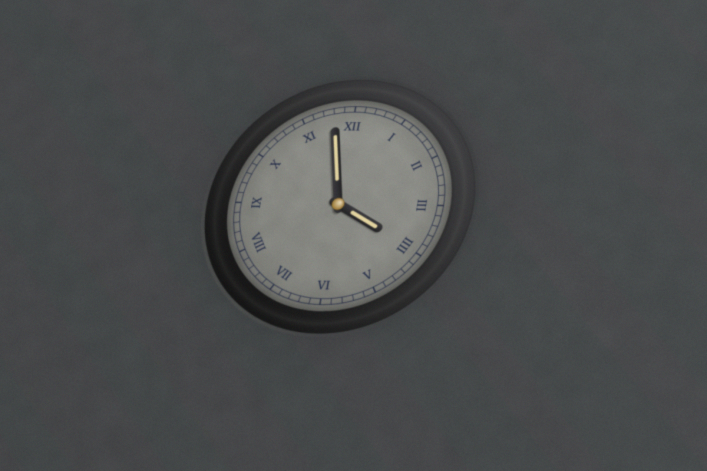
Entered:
3:58
